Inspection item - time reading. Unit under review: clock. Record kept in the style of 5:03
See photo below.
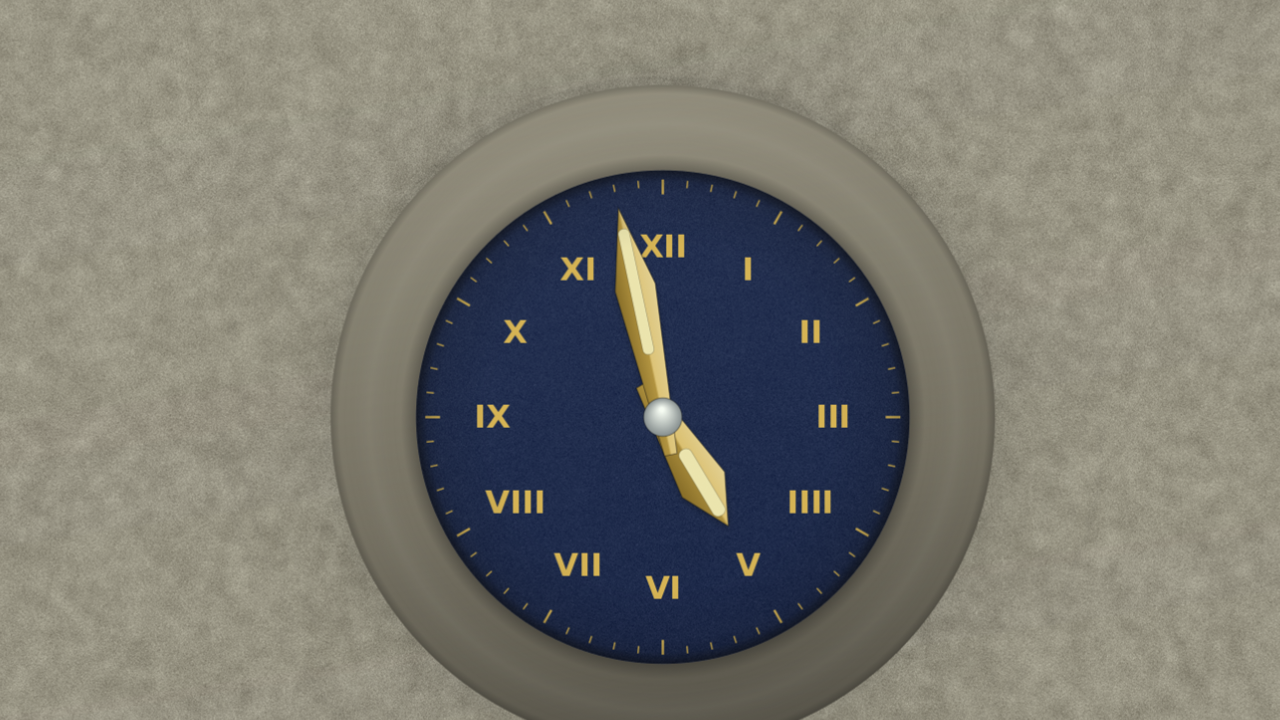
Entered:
4:58
